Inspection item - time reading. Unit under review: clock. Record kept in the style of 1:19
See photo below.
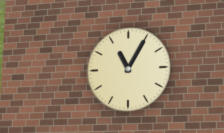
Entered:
11:05
